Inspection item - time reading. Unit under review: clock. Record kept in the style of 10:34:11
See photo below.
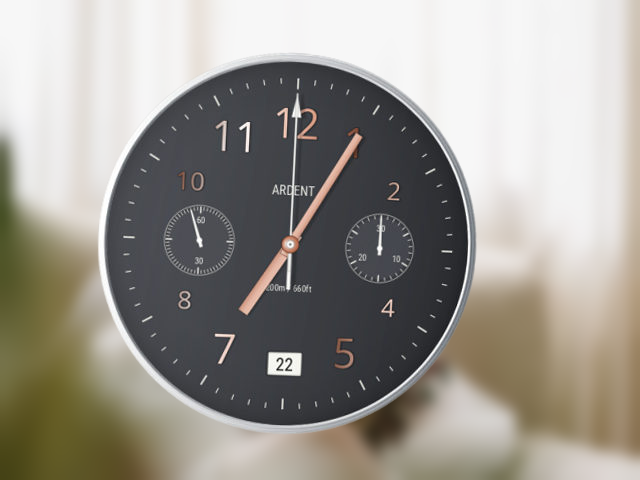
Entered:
7:04:57
